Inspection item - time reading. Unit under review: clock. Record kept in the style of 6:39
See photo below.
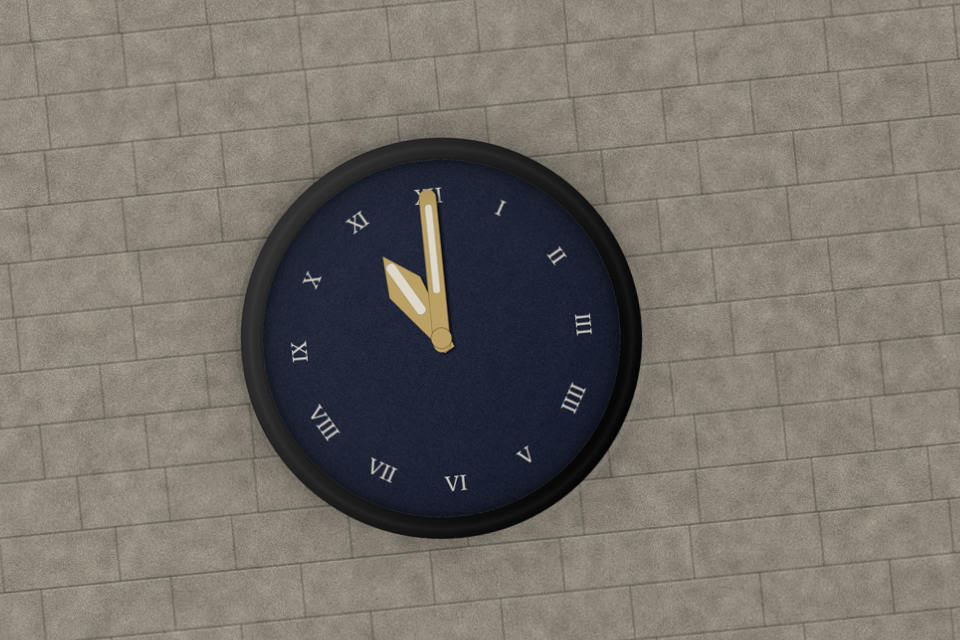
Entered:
11:00
